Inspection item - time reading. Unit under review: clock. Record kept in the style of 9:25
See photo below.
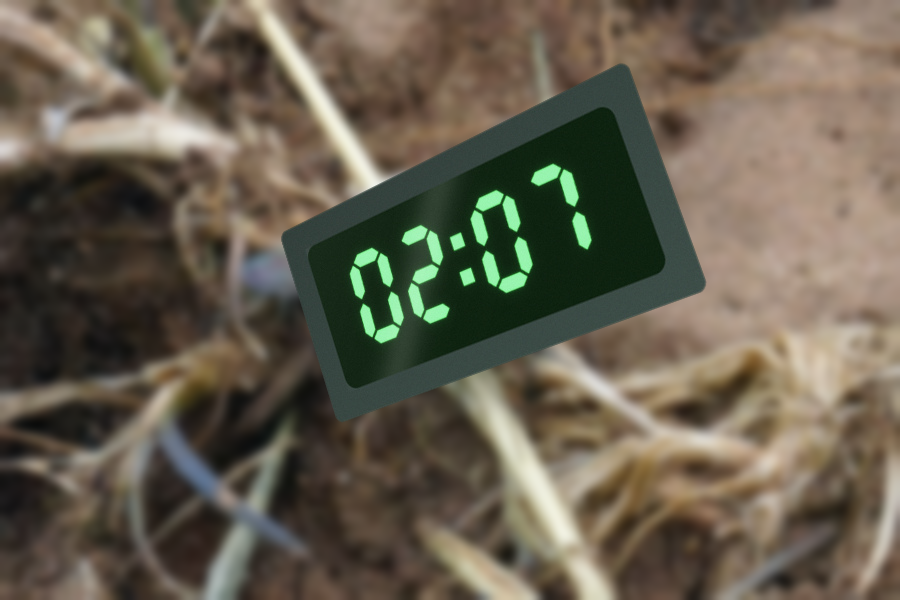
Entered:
2:07
